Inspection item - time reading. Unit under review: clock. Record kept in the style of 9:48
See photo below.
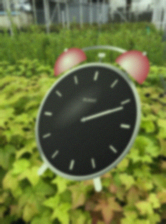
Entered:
2:11
